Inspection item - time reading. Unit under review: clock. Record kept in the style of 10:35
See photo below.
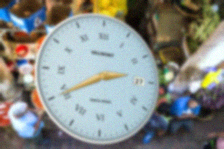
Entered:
2:40
